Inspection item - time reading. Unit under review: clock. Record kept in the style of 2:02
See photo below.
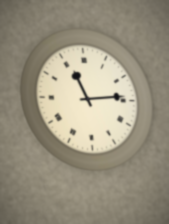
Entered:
11:14
